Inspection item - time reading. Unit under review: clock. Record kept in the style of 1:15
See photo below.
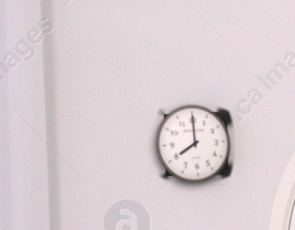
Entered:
8:00
